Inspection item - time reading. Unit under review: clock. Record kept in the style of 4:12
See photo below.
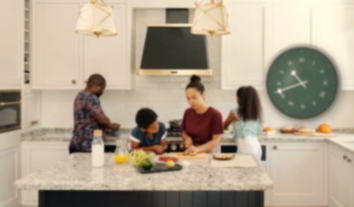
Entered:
10:42
